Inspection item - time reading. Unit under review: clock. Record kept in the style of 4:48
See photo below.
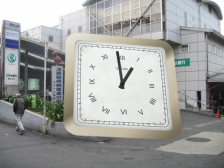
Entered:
12:59
